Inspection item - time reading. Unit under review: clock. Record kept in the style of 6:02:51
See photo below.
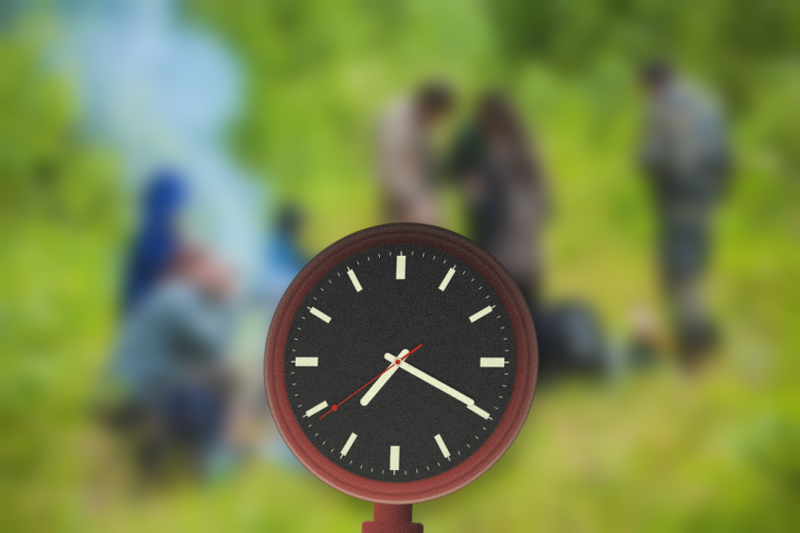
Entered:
7:19:39
